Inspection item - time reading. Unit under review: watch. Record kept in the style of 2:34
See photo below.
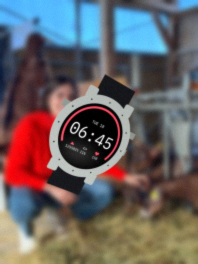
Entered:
6:45
